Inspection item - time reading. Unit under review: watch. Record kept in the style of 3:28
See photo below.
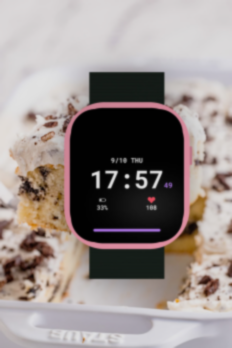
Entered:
17:57
